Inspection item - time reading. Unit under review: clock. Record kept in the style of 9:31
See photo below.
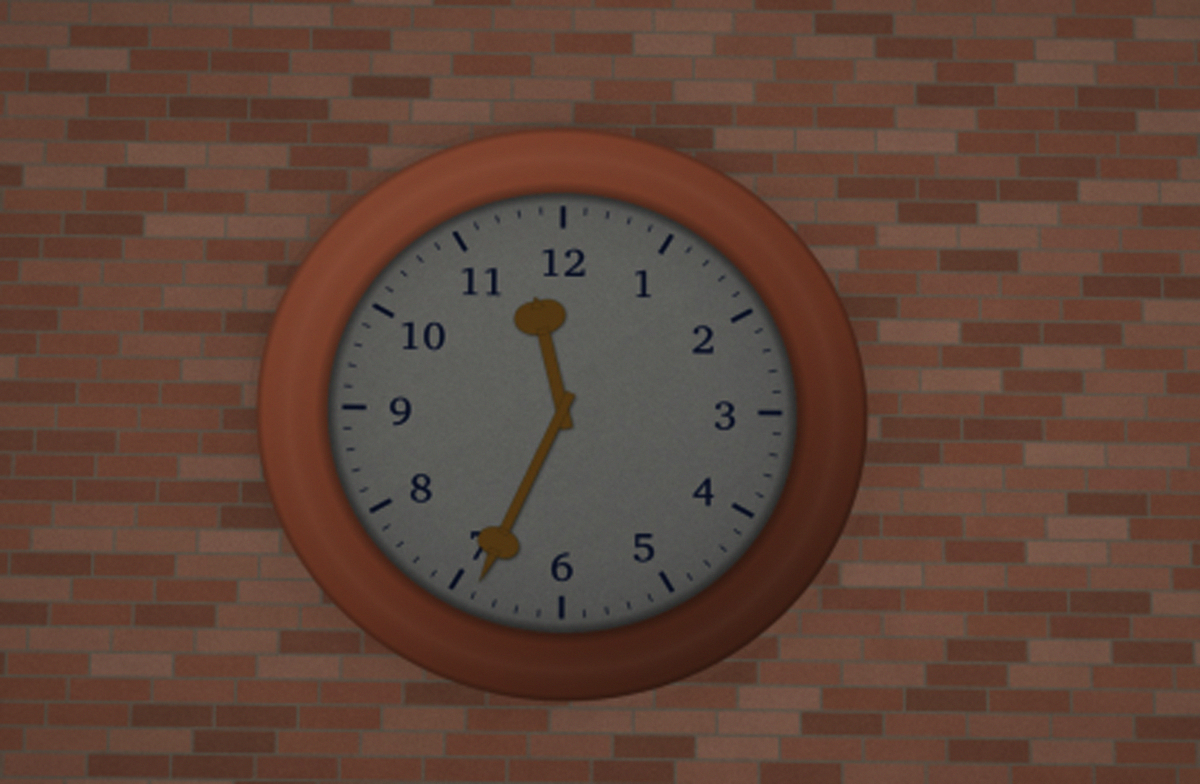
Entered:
11:34
